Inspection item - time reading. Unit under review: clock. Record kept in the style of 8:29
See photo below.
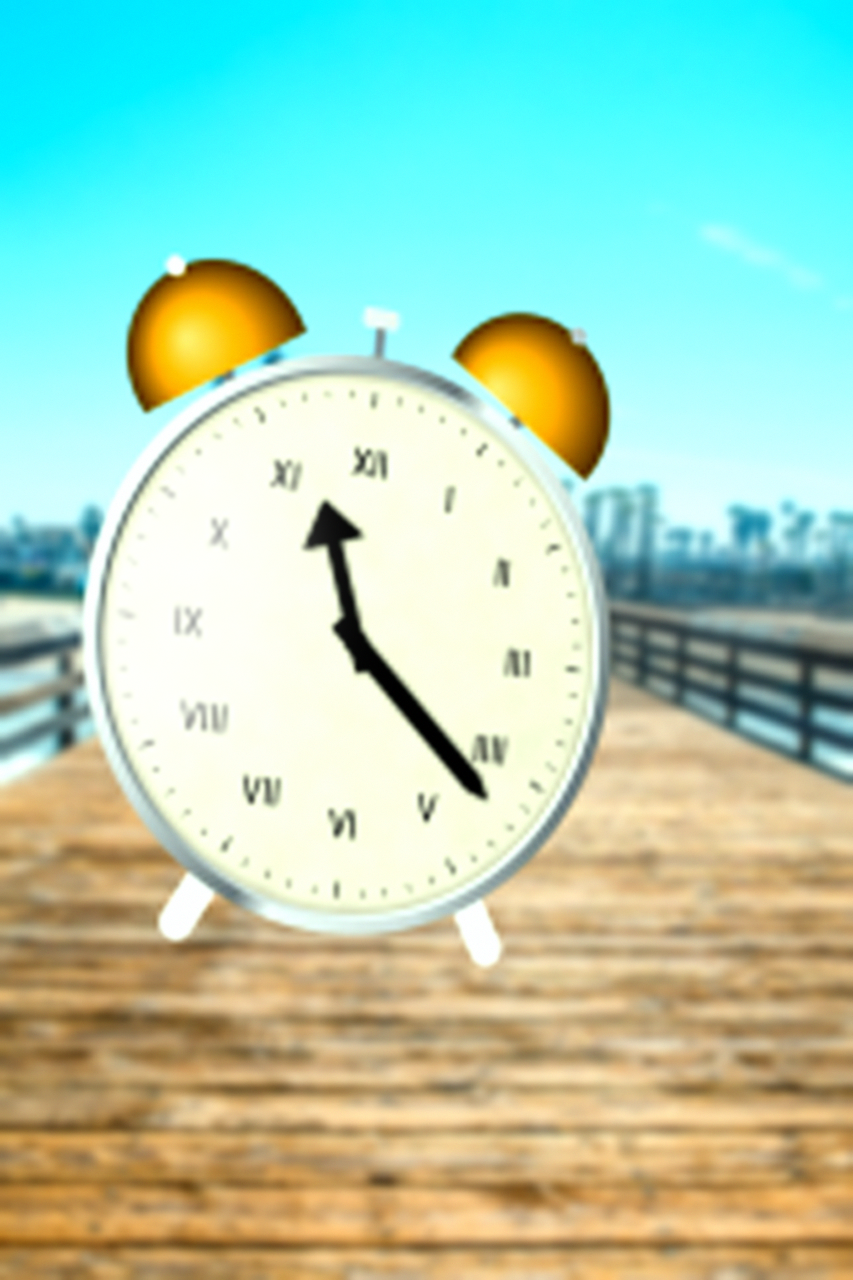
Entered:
11:22
